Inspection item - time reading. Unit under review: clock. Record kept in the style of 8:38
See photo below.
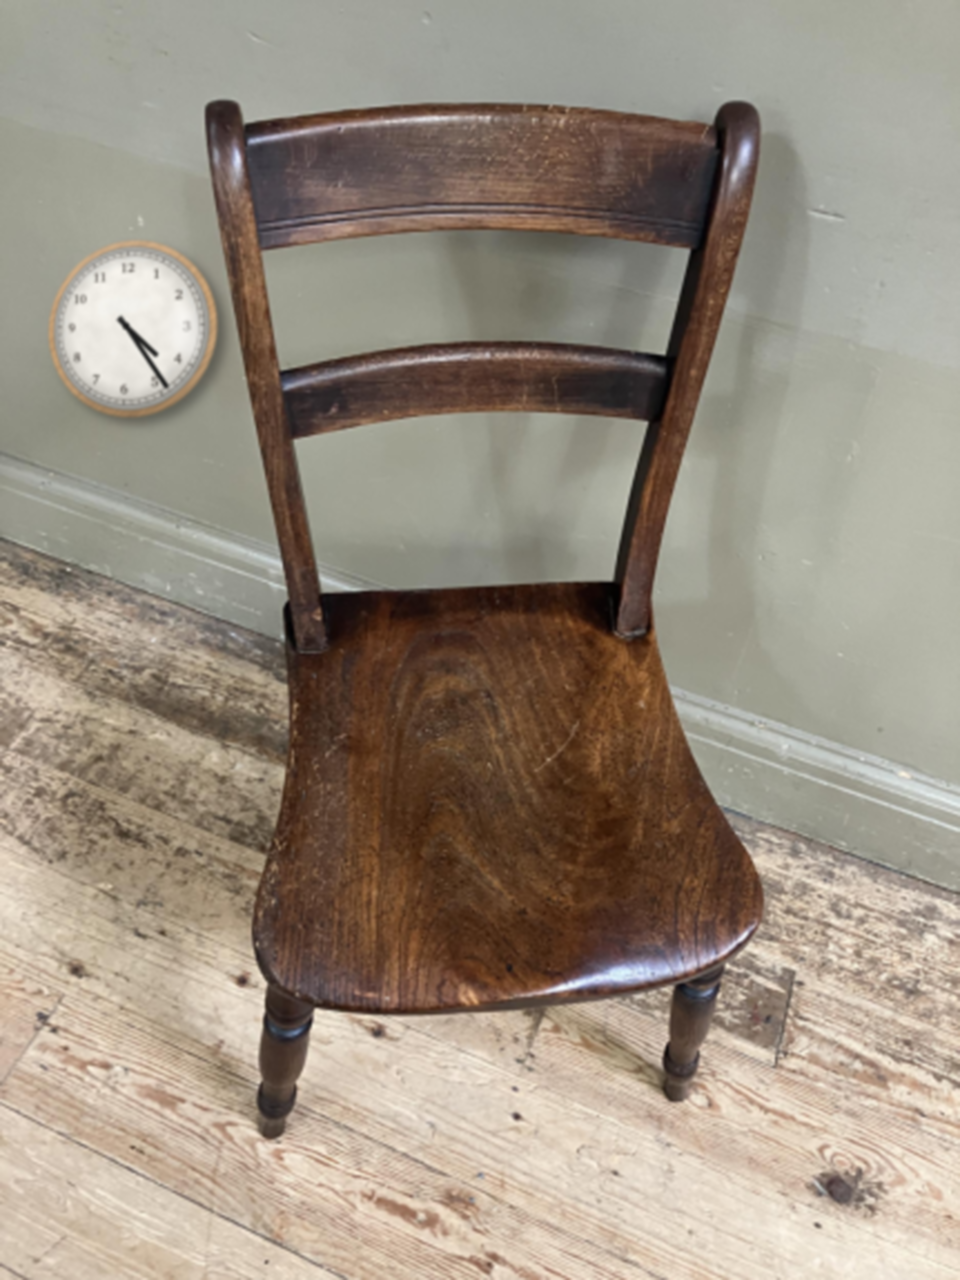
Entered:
4:24
